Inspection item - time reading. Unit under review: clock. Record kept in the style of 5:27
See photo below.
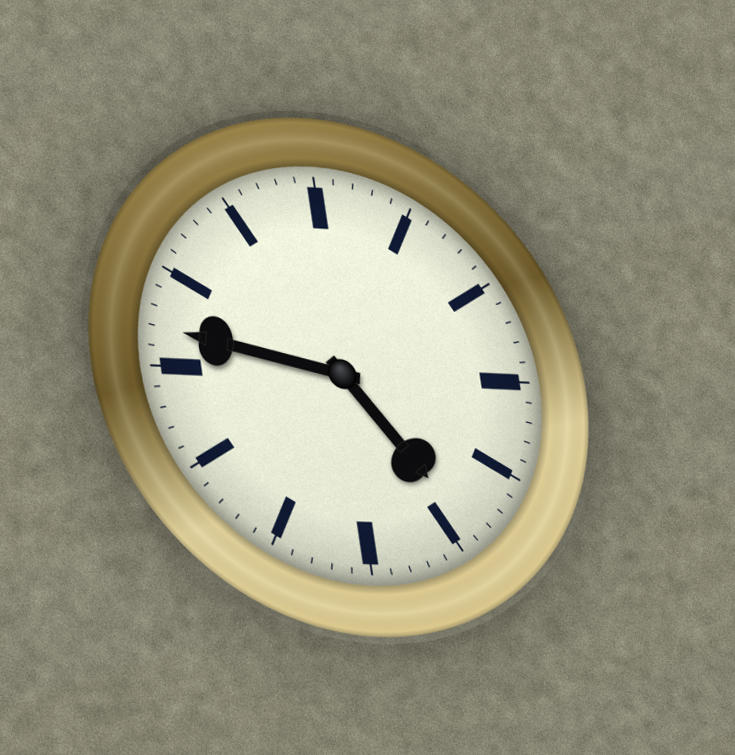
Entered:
4:47
